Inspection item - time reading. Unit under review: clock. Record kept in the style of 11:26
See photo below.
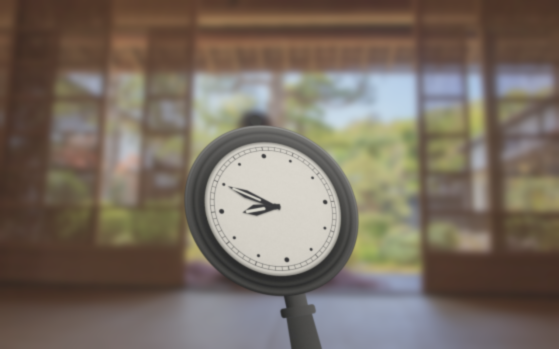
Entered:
8:50
